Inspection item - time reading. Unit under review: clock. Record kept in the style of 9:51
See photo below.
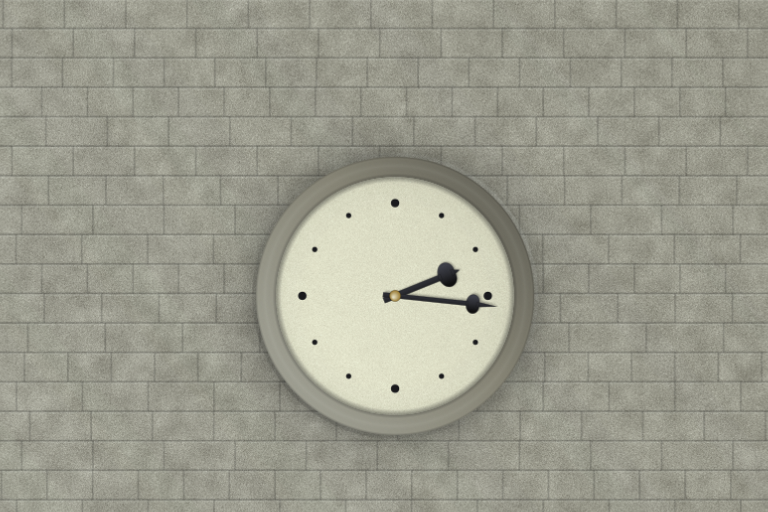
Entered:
2:16
